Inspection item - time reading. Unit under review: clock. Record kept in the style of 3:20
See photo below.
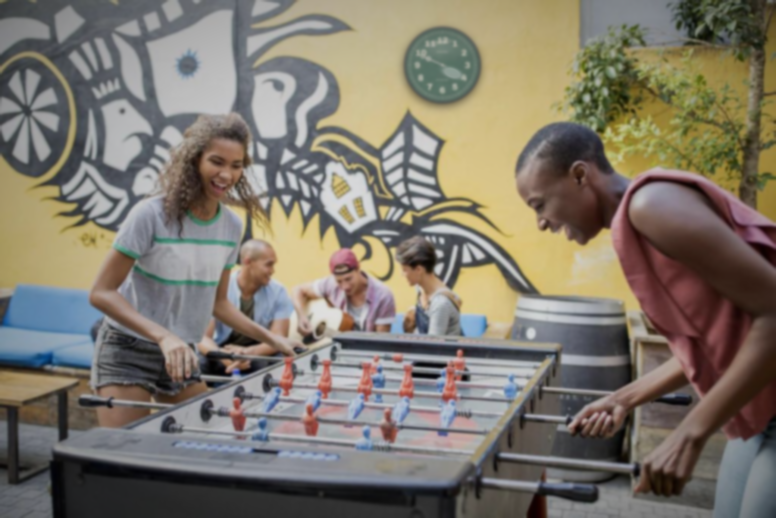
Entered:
9:49
